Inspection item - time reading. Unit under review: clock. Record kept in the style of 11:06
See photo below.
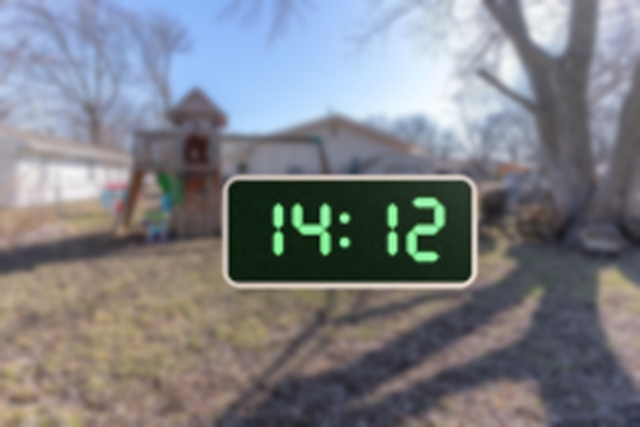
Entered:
14:12
